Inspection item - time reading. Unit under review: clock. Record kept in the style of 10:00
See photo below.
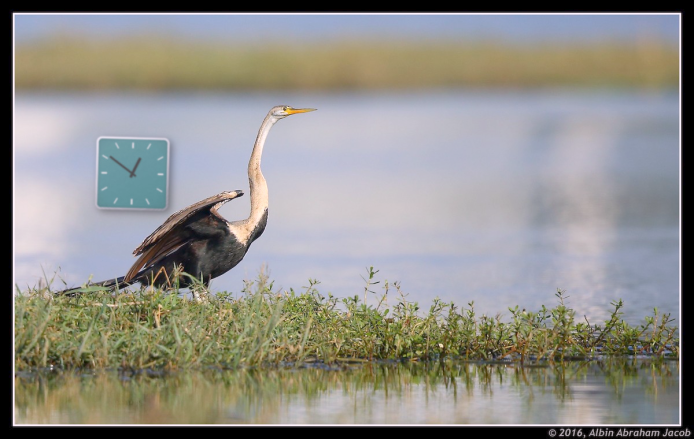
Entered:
12:51
